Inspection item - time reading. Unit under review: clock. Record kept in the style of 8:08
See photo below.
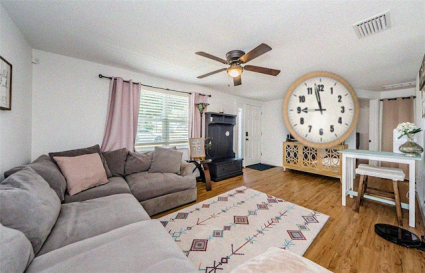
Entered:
8:58
